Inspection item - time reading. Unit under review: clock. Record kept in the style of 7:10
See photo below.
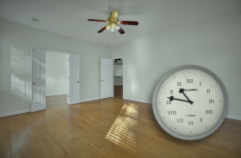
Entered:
10:47
